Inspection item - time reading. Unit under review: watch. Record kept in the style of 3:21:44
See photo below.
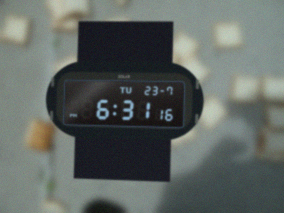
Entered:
6:31:16
